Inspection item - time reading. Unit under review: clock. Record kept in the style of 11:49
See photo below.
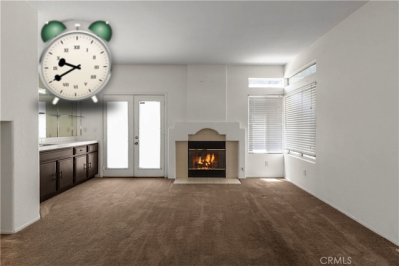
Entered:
9:40
